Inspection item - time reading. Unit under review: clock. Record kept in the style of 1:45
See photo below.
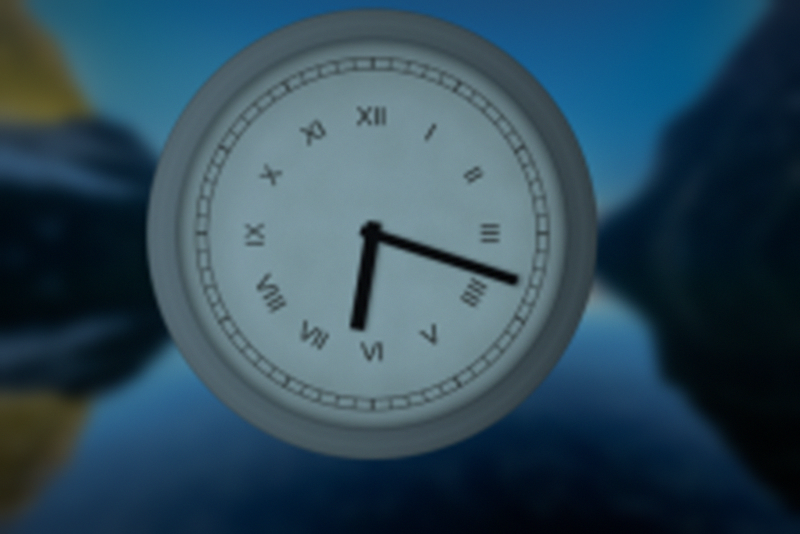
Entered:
6:18
